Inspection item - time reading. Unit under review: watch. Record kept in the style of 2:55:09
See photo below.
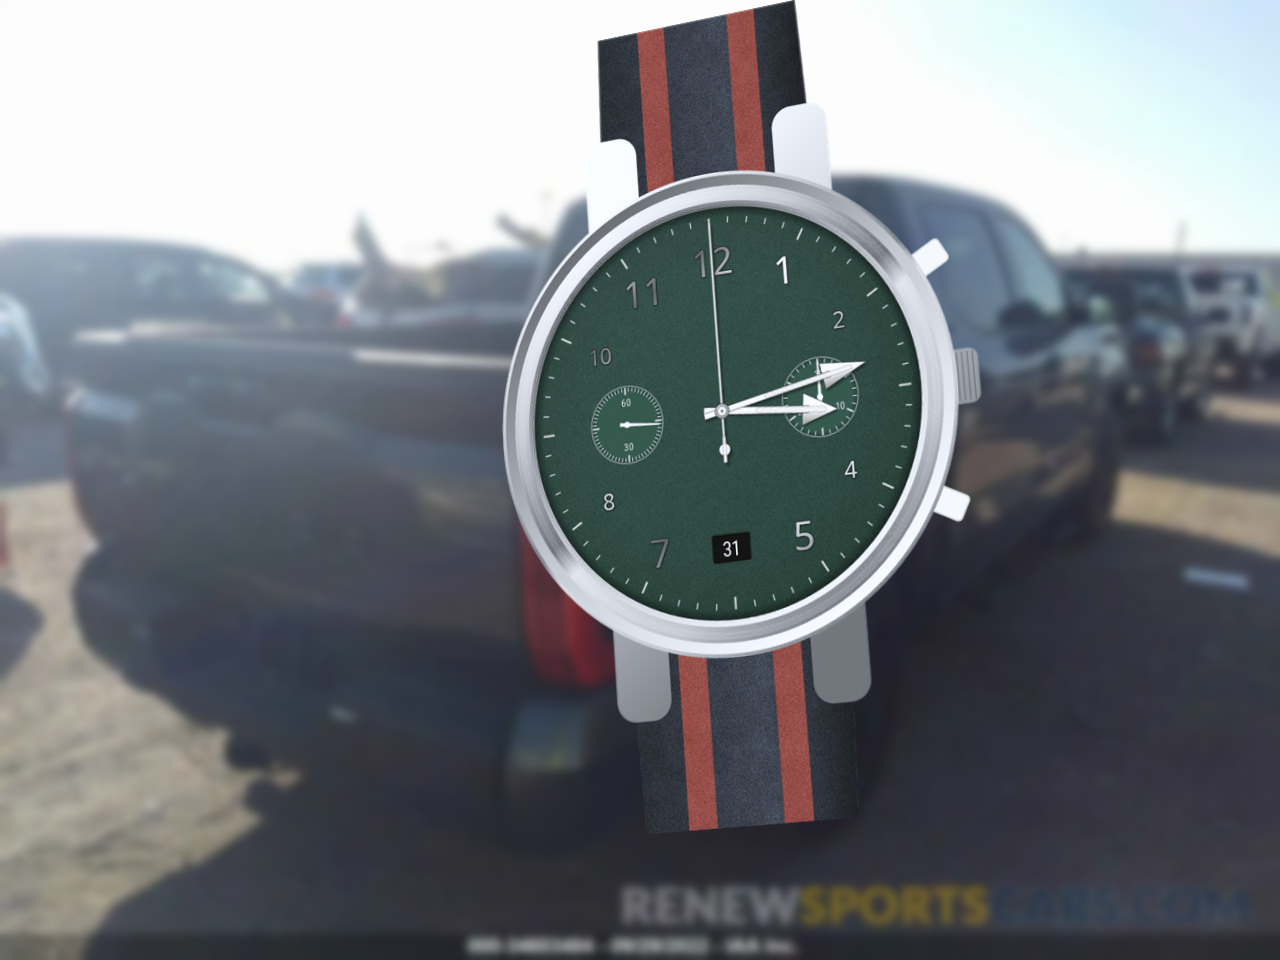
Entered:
3:13:16
